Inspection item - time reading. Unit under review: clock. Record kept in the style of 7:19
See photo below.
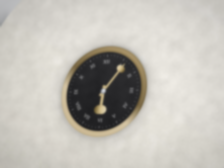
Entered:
6:06
